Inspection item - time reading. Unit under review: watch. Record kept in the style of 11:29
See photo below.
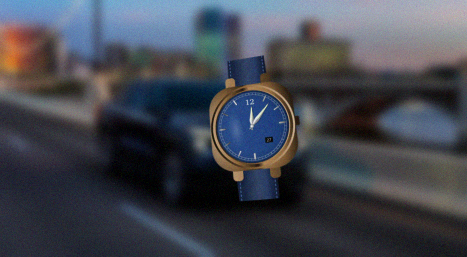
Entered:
12:07
